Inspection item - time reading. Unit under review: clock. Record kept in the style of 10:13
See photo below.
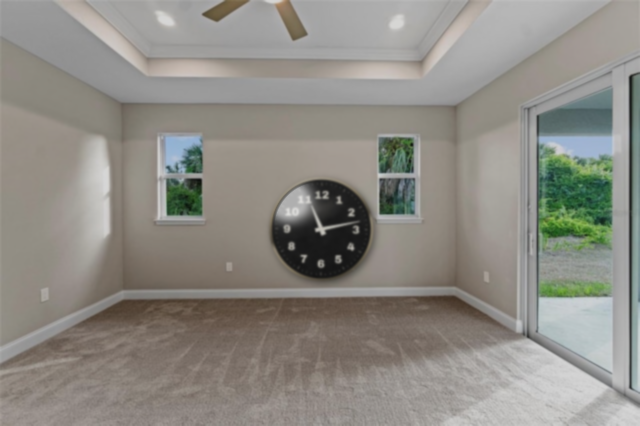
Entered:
11:13
